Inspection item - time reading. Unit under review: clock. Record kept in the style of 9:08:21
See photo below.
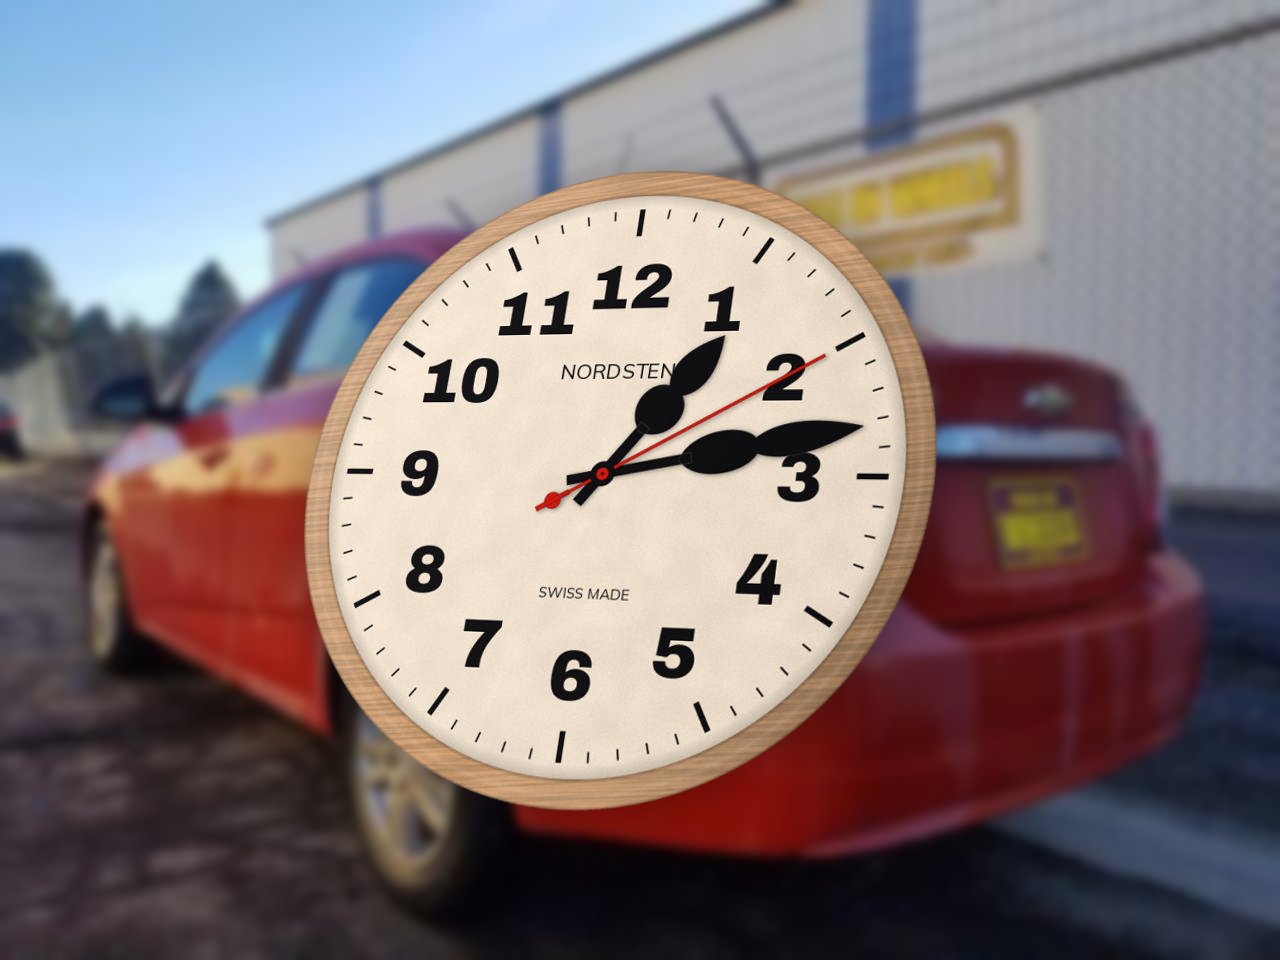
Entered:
1:13:10
